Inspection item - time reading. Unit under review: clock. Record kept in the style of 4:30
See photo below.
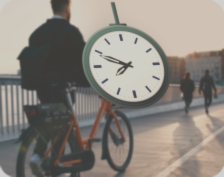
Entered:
7:49
